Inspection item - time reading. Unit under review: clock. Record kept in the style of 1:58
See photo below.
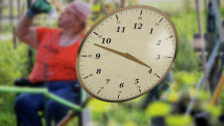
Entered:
3:48
